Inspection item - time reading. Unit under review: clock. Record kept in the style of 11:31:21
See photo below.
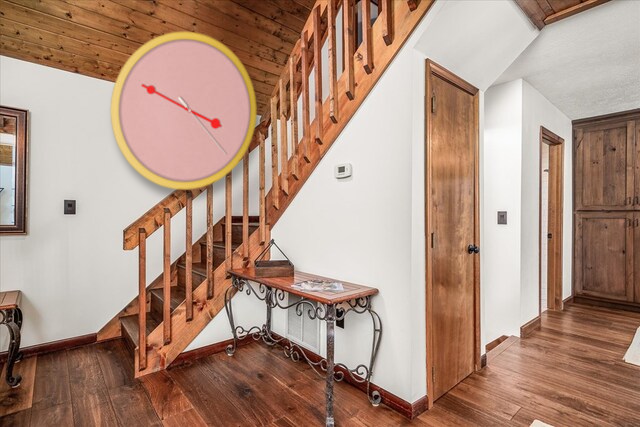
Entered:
3:49:23
